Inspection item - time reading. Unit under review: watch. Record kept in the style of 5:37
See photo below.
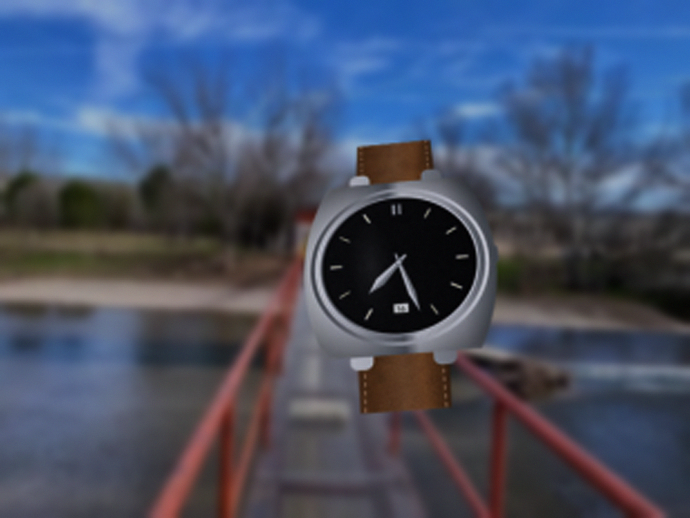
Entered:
7:27
